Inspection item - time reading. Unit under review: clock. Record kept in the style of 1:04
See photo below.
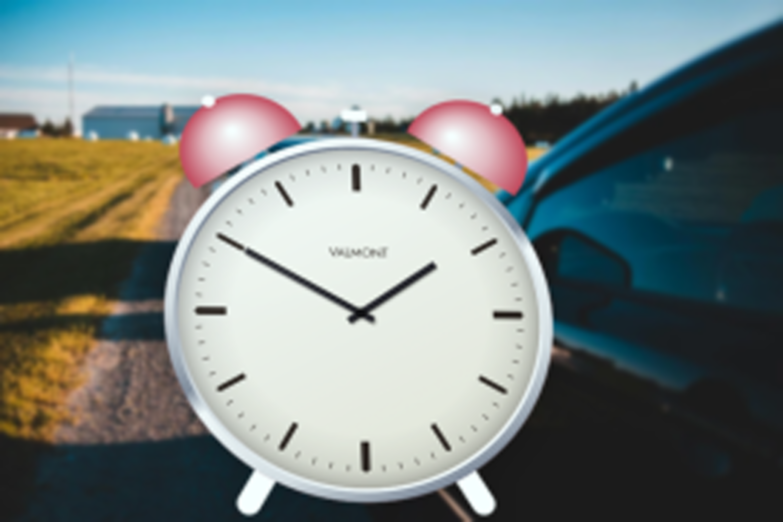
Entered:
1:50
